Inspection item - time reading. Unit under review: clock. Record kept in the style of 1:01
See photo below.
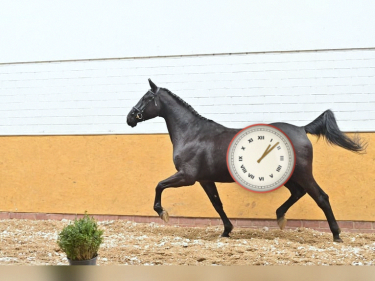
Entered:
1:08
